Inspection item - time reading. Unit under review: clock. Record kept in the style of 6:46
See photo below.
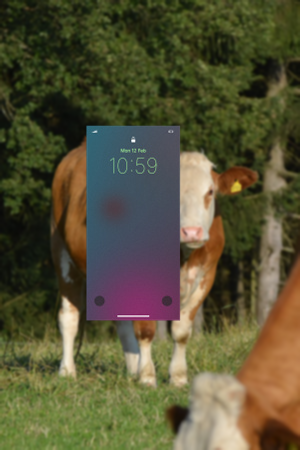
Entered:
10:59
